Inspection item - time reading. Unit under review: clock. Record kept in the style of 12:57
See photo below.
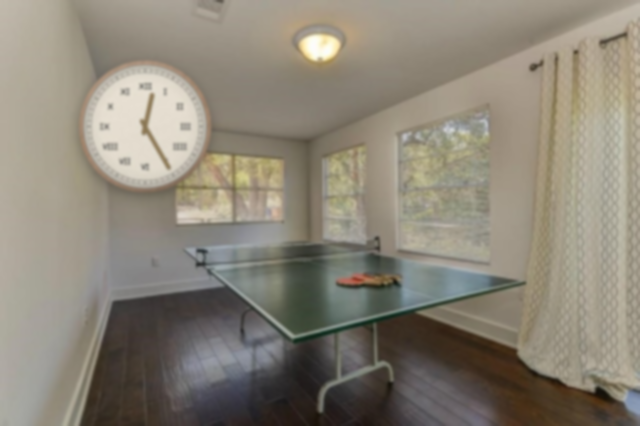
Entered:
12:25
